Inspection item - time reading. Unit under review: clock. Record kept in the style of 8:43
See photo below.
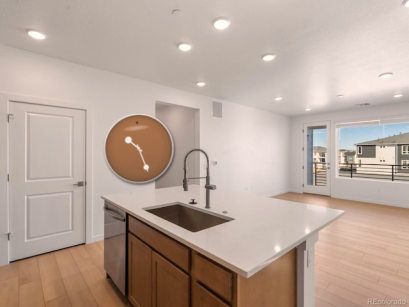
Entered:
10:27
